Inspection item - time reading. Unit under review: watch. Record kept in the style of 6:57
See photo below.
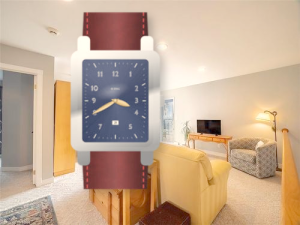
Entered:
3:40
